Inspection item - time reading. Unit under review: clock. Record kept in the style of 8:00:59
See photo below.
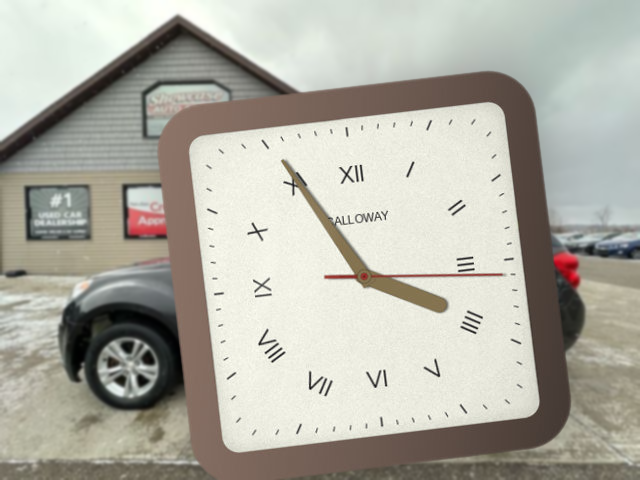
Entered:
3:55:16
